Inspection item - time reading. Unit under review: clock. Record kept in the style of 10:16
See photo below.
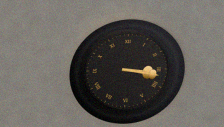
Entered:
3:17
